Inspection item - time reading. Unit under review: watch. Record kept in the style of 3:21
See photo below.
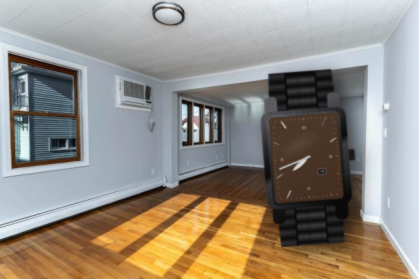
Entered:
7:42
